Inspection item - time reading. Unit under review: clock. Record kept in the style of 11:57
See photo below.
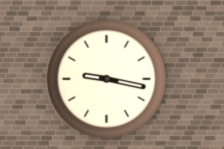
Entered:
9:17
